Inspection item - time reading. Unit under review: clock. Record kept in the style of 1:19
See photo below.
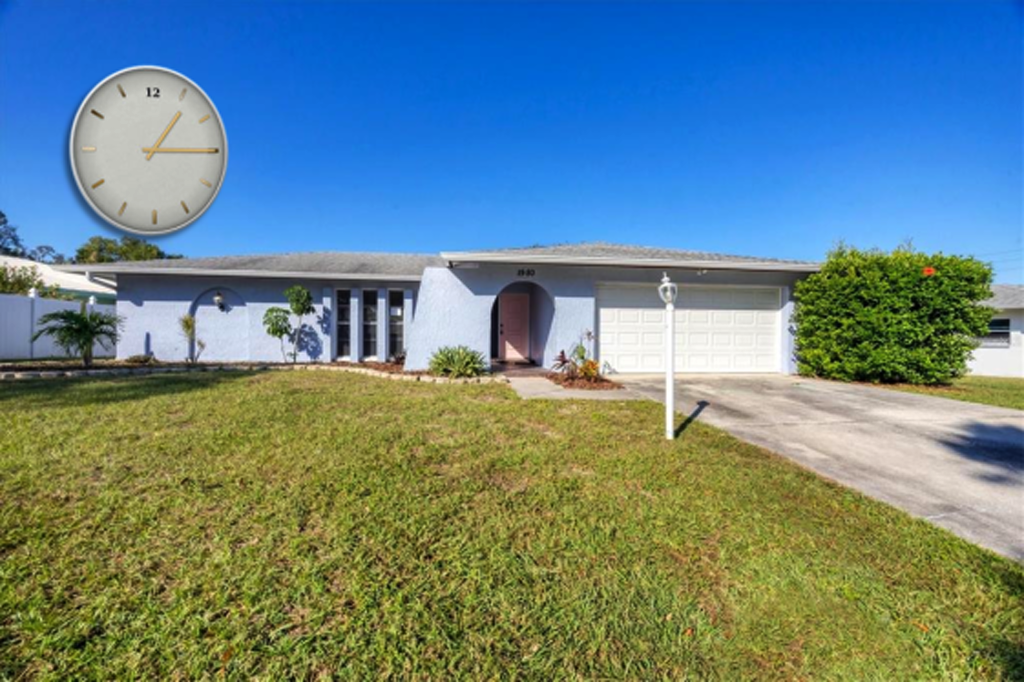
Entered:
1:15
